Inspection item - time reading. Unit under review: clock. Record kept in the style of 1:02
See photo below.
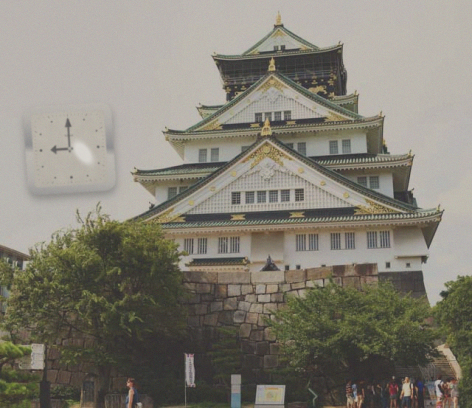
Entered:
9:00
